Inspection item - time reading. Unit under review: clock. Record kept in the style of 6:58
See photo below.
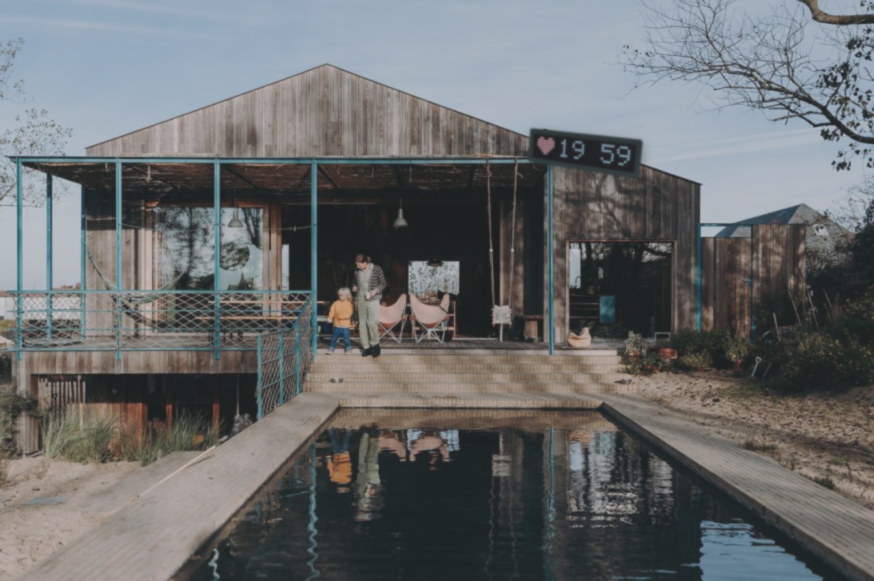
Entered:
19:59
